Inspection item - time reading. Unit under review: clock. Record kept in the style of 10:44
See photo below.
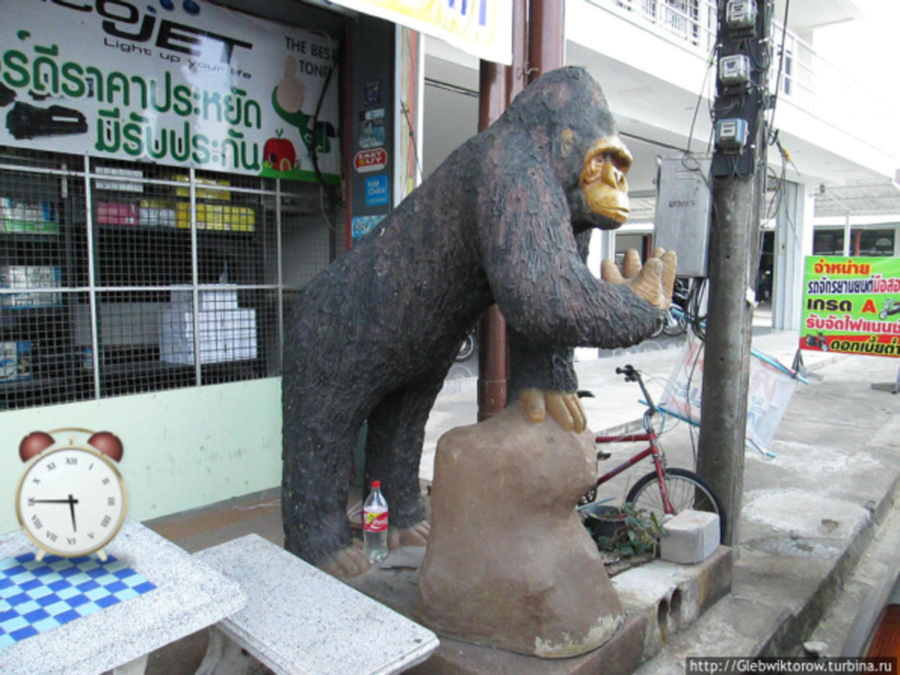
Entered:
5:45
